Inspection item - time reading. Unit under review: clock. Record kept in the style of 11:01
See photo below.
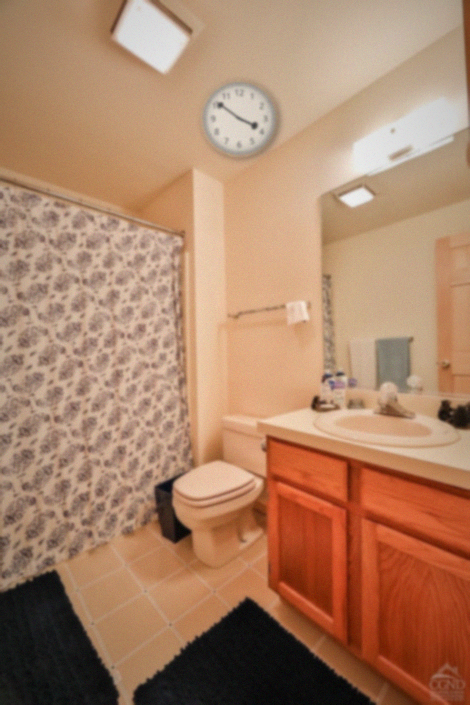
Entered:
3:51
